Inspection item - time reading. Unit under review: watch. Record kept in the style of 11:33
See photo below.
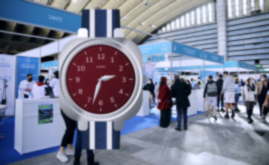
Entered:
2:33
